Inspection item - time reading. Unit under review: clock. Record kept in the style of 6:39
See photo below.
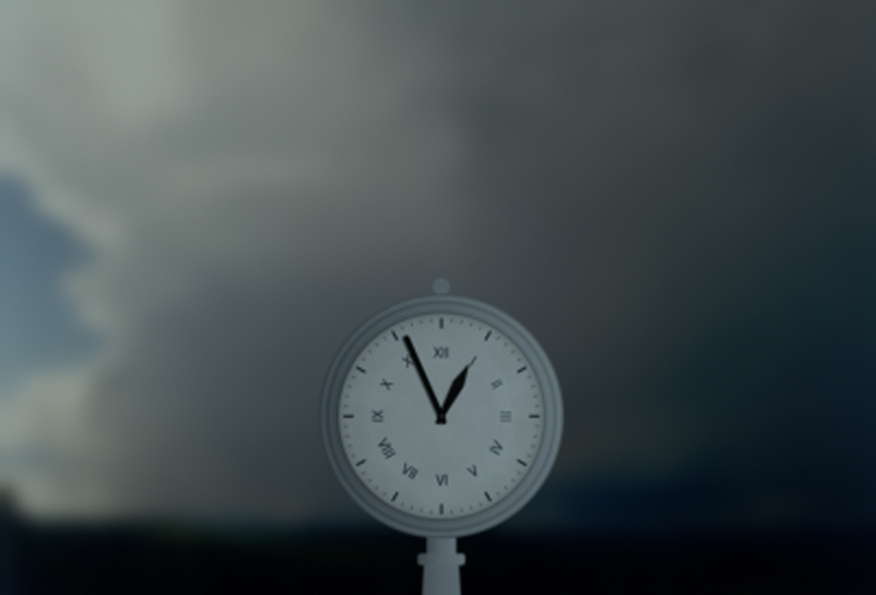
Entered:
12:56
